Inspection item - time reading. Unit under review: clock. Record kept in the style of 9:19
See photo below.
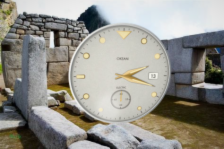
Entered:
2:18
